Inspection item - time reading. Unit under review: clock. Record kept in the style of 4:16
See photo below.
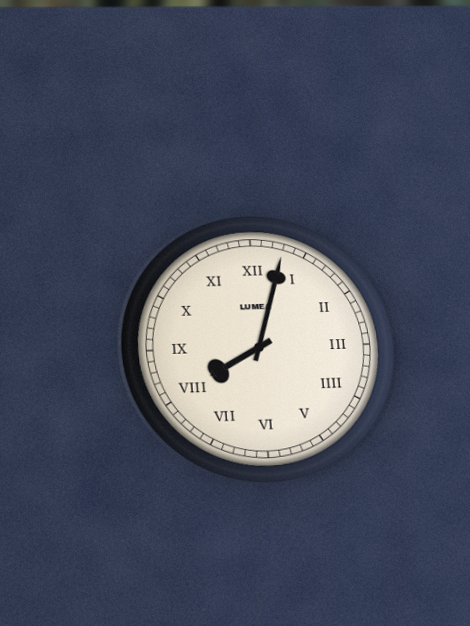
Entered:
8:03
